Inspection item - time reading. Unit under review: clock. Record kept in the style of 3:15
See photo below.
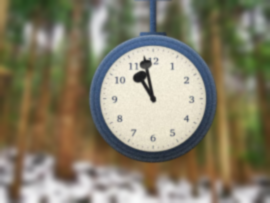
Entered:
10:58
